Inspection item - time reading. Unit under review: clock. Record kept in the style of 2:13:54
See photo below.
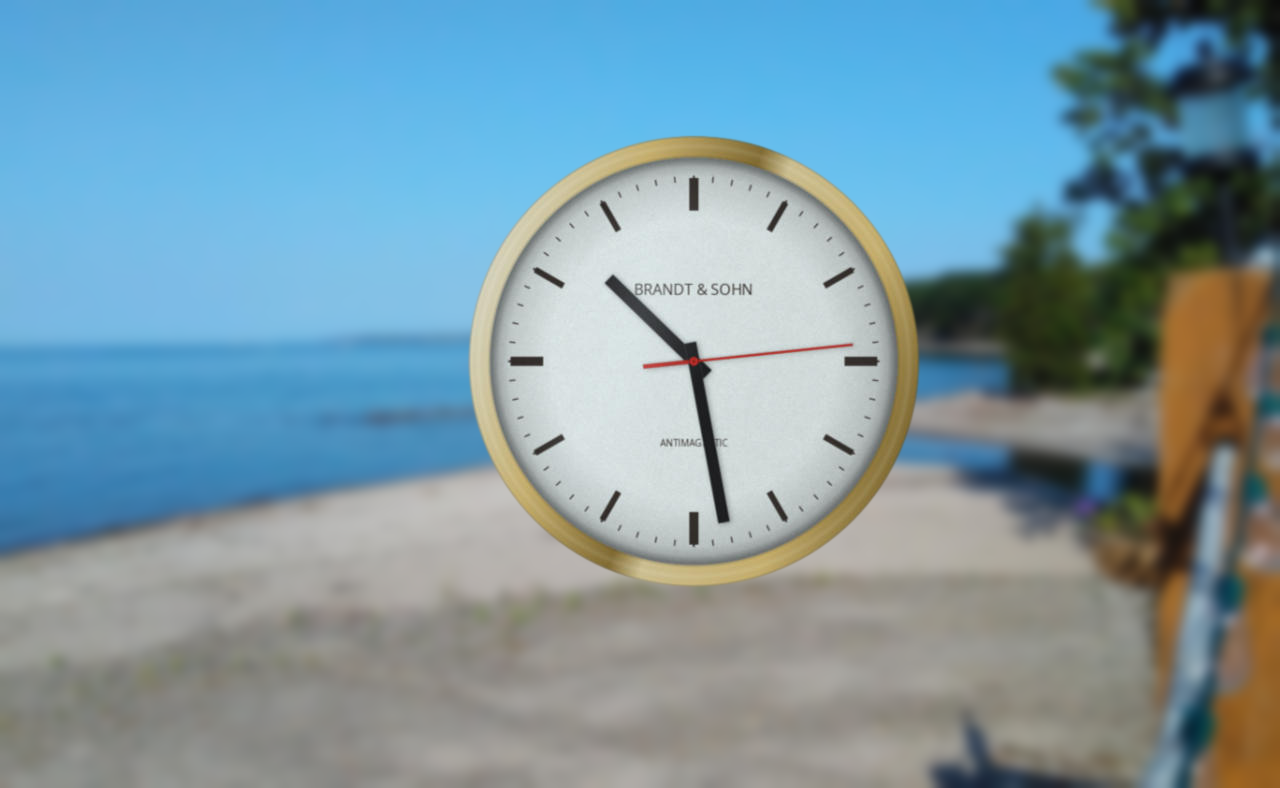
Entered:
10:28:14
